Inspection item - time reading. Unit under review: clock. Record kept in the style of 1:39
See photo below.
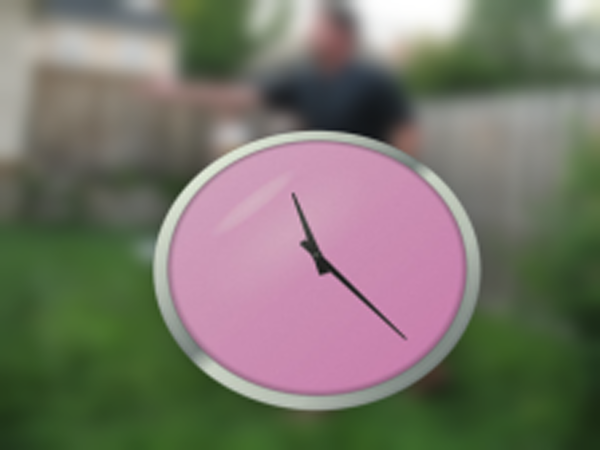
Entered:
11:23
